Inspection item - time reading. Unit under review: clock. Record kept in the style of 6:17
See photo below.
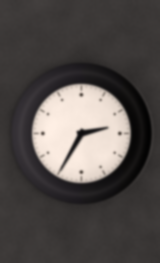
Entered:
2:35
